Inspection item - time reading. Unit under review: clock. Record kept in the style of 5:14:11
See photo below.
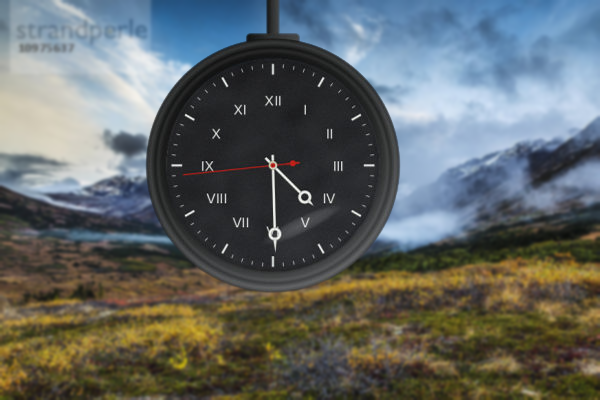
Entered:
4:29:44
